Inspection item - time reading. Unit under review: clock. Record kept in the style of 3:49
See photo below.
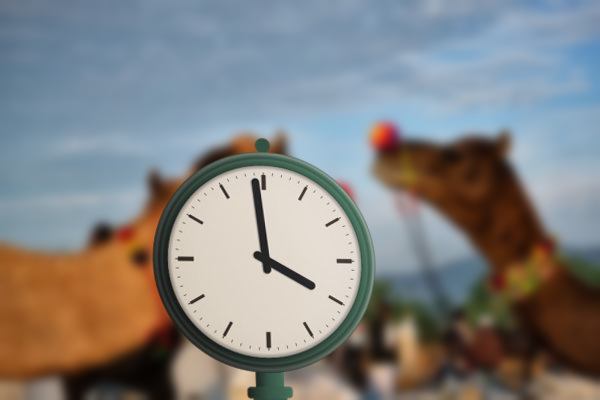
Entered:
3:59
